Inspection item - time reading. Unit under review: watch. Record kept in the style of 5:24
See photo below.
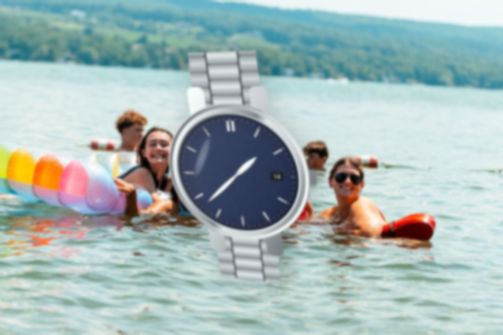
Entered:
1:38
